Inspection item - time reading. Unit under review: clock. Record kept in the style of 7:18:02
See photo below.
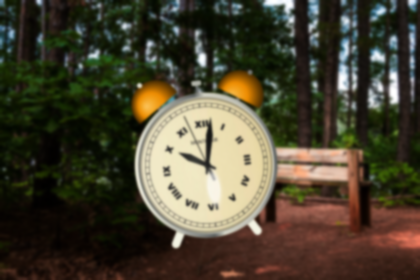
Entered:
10:01:57
